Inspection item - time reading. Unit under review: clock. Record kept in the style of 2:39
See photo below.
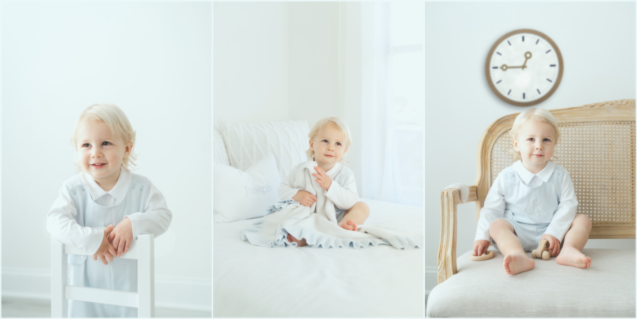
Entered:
12:45
